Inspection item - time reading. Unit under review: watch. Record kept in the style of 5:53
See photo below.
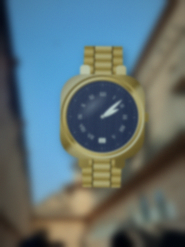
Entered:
2:08
